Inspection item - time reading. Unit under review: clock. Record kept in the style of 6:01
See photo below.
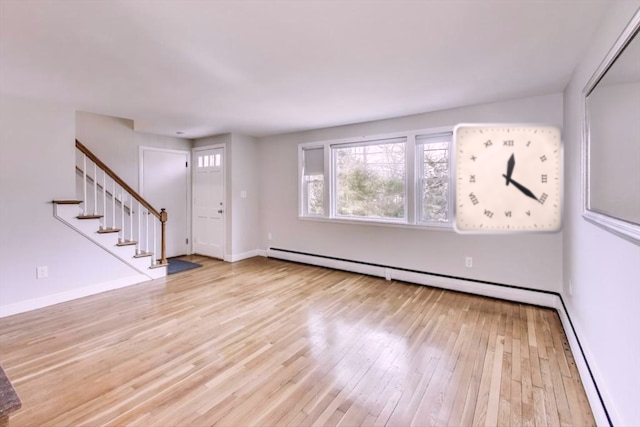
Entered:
12:21
